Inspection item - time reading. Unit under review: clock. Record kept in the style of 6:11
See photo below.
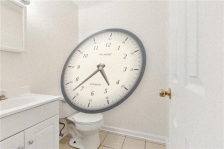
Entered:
4:37
